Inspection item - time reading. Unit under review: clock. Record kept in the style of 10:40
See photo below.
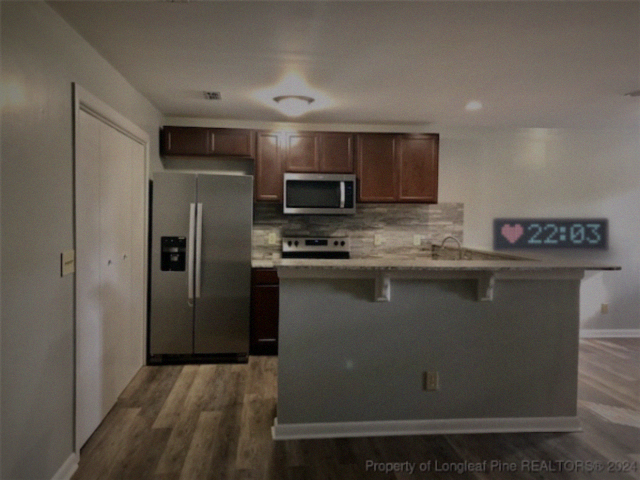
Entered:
22:03
